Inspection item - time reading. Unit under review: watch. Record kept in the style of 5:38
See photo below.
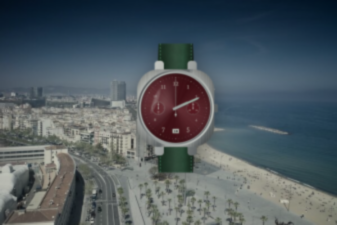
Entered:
2:11
